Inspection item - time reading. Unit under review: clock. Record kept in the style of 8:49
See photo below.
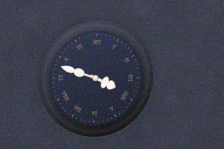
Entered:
3:48
